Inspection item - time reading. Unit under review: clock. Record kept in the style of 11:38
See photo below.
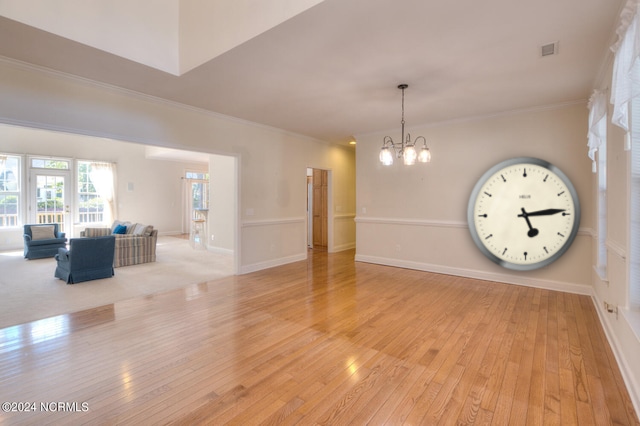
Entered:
5:14
